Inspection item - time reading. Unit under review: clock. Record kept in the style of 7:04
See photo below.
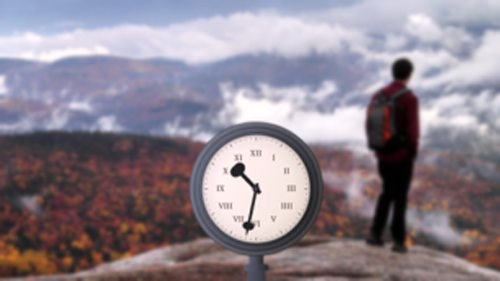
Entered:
10:32
